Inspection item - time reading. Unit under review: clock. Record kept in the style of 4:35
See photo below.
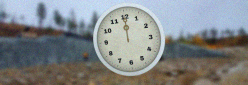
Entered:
12:00
